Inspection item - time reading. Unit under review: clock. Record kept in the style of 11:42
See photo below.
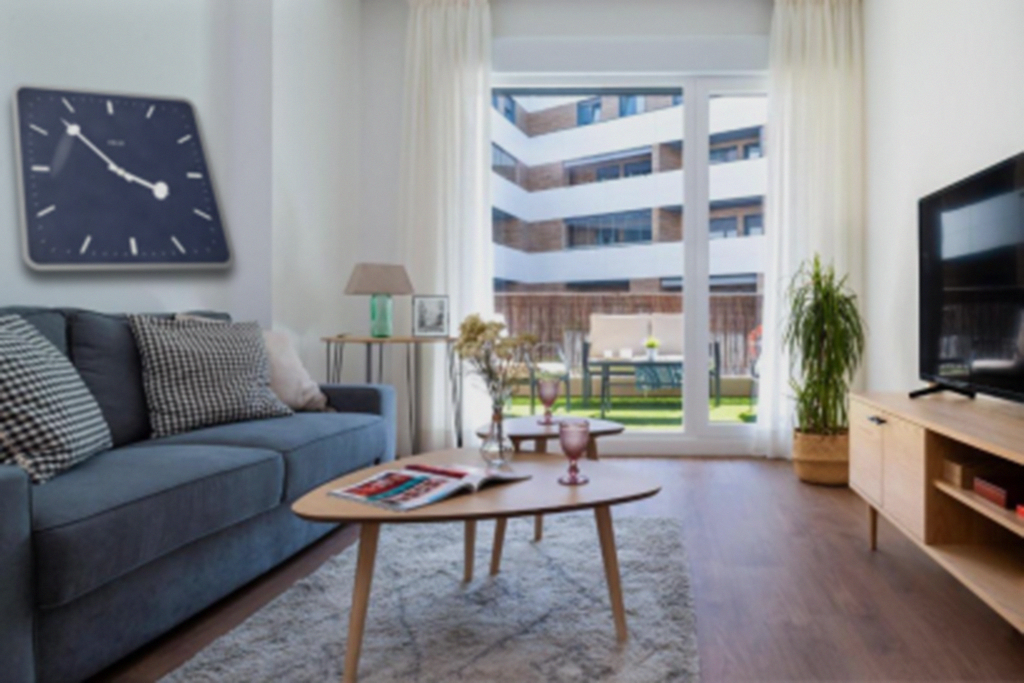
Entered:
3:53
